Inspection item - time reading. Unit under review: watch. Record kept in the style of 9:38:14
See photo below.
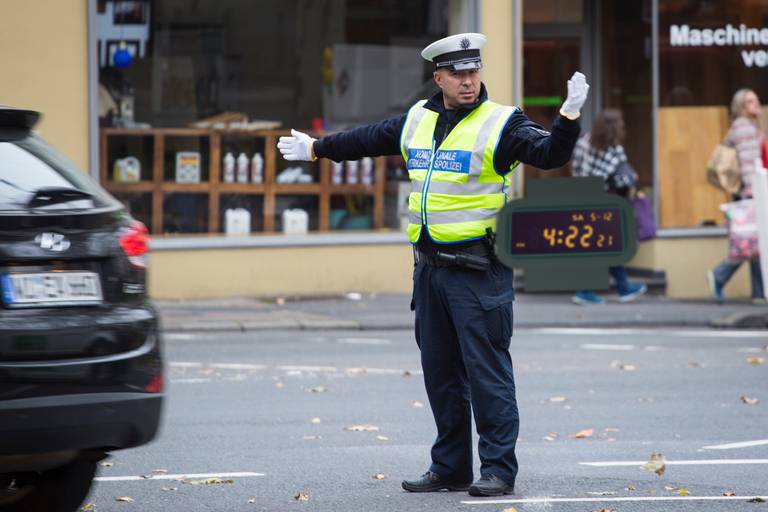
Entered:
4:22:21
